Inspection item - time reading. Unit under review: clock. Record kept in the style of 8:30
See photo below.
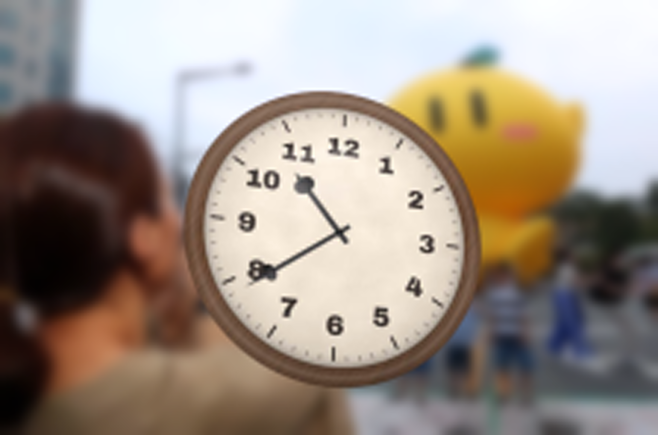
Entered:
10:39
